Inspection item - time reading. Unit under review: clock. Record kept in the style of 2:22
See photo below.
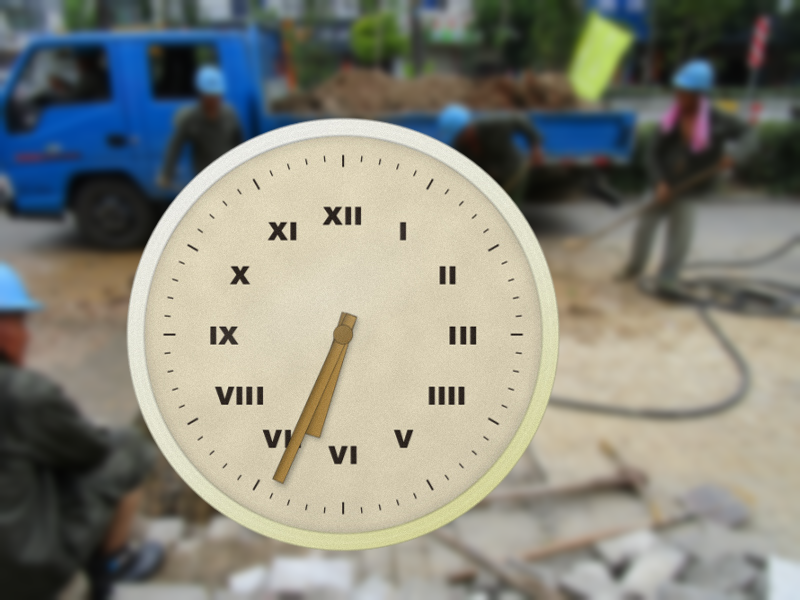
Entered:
6:34
